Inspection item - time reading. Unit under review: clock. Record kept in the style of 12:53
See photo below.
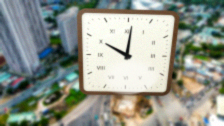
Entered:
10:01
